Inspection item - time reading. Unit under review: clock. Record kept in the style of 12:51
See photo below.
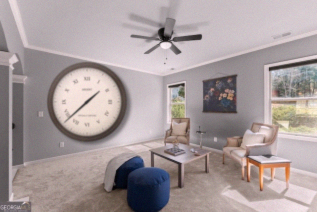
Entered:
1:38
